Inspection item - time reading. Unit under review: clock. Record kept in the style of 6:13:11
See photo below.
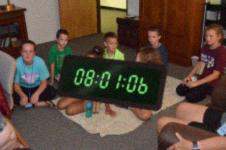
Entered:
8:01:06
